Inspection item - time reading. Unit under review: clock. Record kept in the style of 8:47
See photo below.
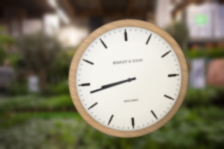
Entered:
8:43
